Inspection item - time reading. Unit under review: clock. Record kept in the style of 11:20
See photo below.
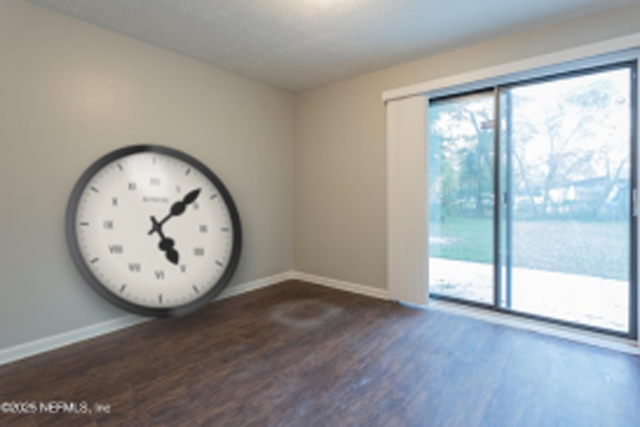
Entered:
5:08
